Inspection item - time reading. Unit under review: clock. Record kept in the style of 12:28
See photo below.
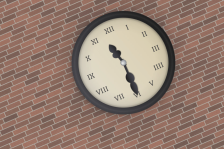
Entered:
11:30
